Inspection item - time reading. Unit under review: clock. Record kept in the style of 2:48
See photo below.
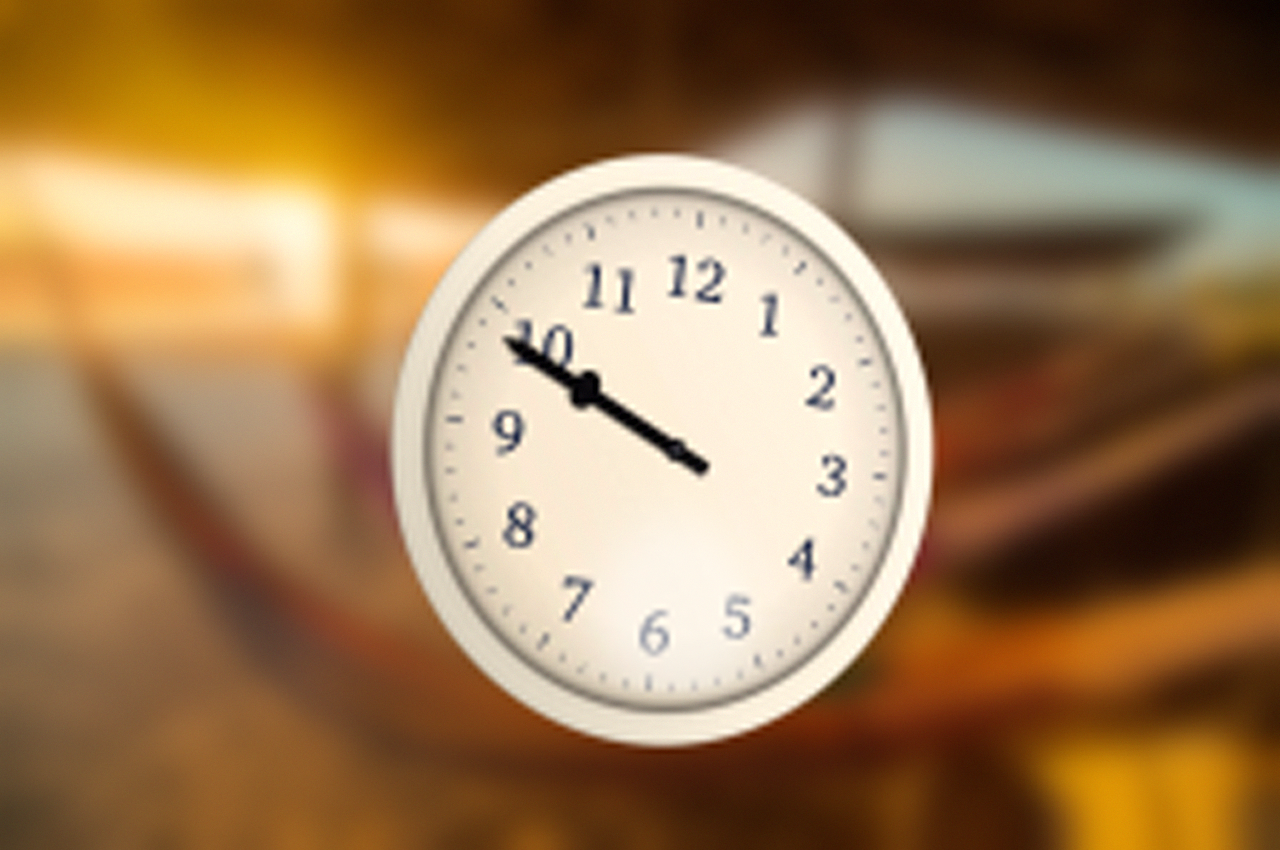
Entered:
9:49
